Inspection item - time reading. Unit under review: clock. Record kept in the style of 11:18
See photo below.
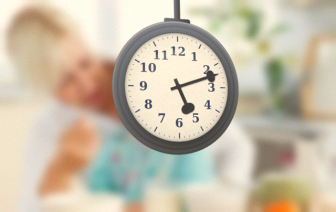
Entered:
5:12
